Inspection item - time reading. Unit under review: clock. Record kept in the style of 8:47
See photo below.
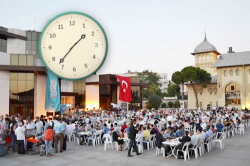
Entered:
1:37
